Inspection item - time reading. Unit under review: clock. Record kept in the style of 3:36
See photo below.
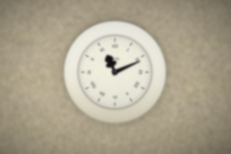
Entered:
11:11
